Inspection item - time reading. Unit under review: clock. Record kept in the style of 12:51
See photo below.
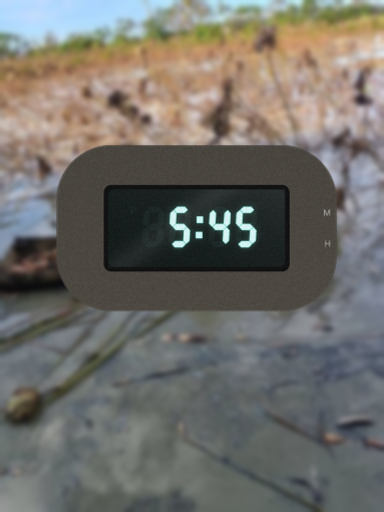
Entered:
5:45
